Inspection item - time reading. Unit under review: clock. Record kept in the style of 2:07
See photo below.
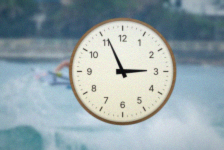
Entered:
2:56
